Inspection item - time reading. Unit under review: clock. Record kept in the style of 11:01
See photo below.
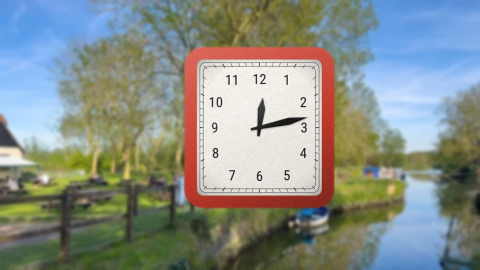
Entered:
12:13
